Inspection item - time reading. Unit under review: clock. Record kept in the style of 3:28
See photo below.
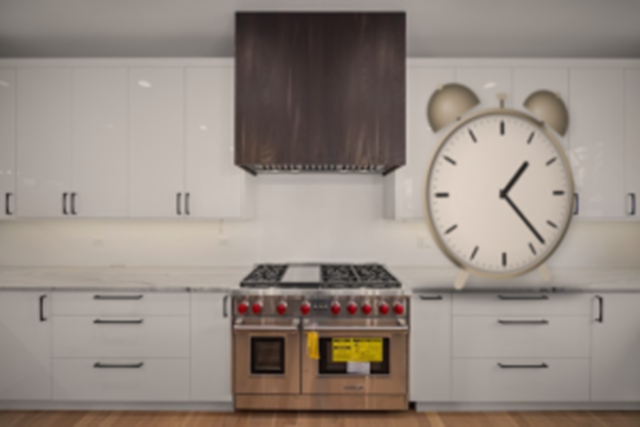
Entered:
1:23
